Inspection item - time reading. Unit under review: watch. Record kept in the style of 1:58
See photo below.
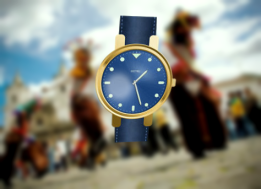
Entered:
1:27
